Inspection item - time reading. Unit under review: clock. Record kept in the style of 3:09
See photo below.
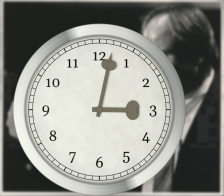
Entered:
3:02
